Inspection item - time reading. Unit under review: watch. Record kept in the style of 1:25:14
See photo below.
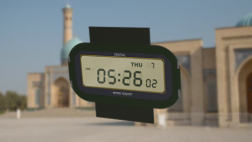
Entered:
5:26:02
